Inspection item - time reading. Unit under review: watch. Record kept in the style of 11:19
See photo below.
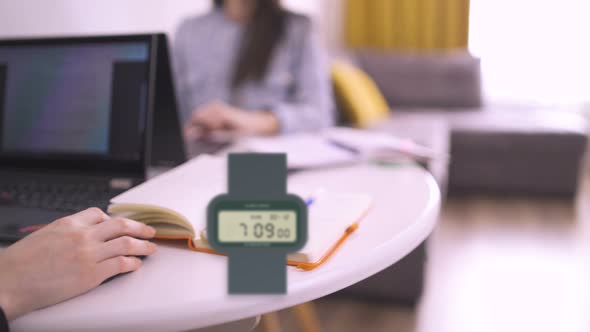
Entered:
7:09
